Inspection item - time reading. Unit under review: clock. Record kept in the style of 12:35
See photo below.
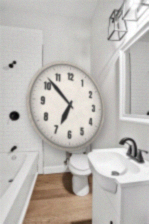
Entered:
6:52
